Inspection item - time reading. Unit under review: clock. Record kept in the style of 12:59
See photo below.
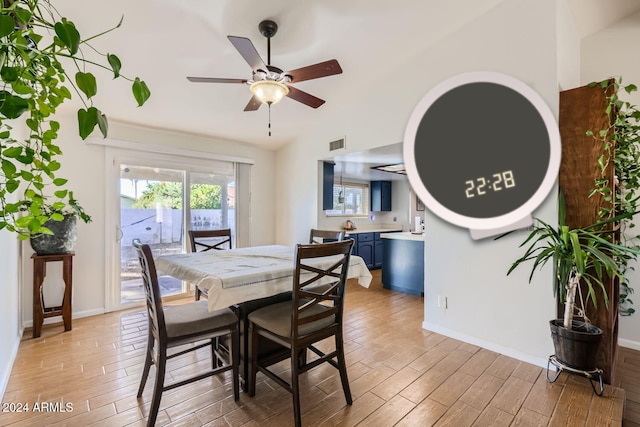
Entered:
22:28
